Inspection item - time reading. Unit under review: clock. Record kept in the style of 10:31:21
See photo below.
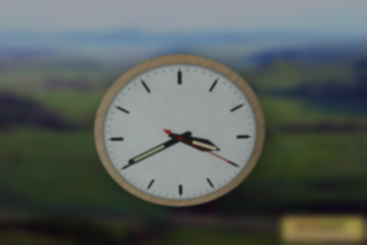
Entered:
3:40:20
